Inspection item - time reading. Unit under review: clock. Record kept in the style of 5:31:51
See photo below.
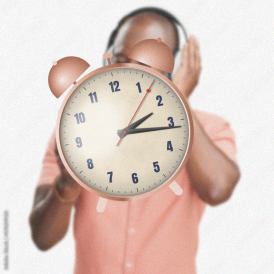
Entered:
2:16:07
